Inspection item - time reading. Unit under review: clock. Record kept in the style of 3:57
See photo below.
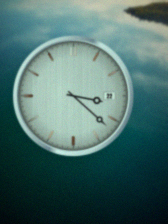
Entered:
3:22
